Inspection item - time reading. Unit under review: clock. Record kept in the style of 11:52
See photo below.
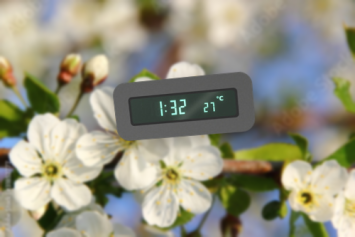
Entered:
1:32
